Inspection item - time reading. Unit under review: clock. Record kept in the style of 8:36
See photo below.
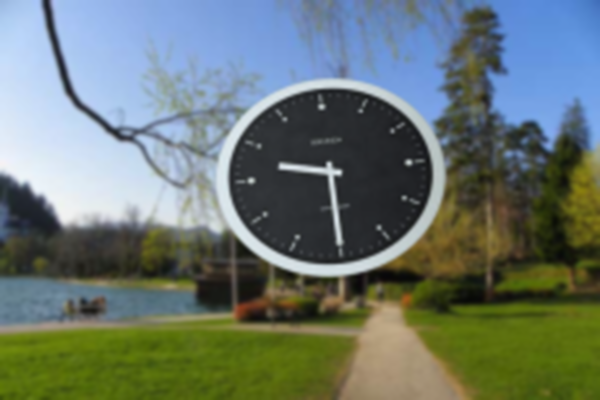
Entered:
9:30
